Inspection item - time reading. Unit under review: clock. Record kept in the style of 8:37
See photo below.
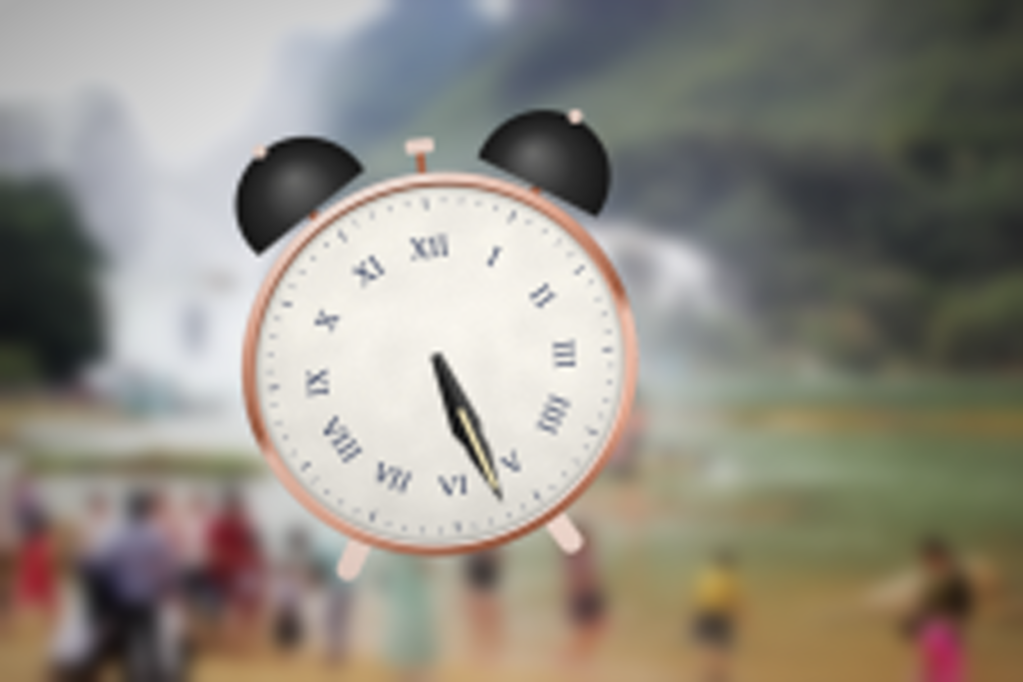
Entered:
5:27
